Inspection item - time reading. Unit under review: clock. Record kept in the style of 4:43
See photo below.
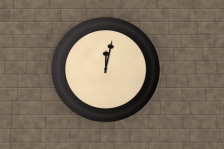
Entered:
12:02
